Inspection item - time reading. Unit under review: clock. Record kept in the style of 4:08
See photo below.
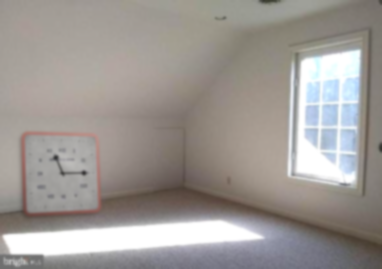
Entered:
11:15
